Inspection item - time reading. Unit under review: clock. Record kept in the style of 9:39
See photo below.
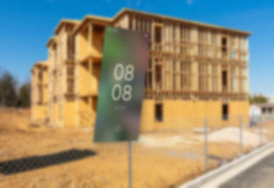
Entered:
8:08
